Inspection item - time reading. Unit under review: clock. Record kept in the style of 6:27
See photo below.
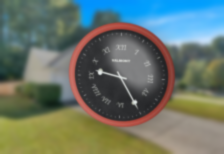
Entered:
9:25
